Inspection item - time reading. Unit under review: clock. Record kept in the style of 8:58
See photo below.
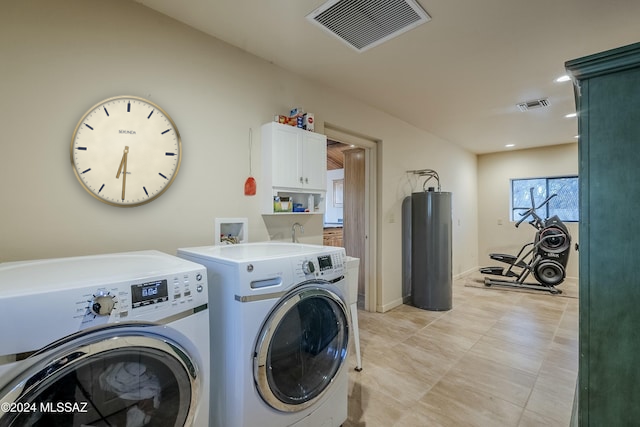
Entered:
6:30
